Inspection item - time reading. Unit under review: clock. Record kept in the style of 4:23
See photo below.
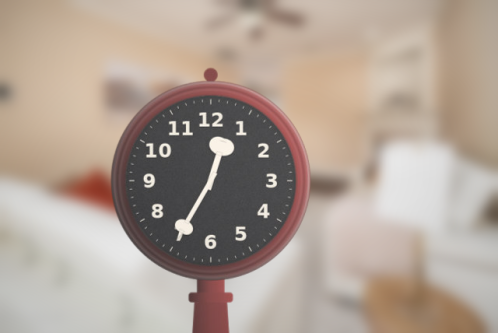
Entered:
12:35
